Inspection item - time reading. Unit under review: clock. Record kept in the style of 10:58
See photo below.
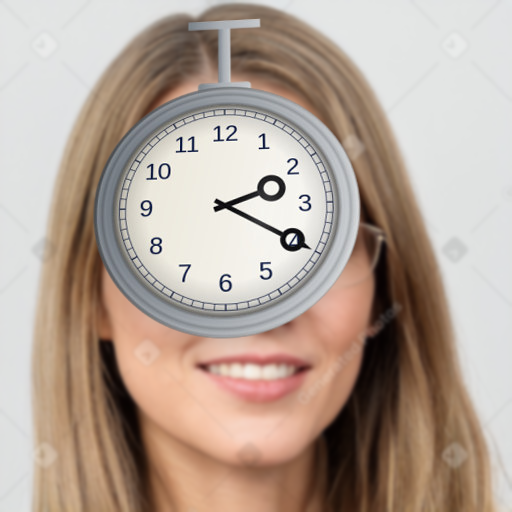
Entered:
2:20
